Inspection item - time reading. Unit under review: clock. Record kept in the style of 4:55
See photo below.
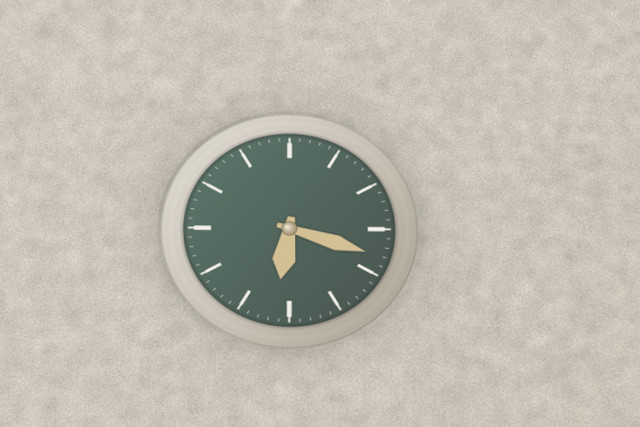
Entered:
6:18
